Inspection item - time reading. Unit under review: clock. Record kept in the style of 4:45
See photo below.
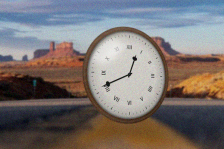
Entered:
12:41
